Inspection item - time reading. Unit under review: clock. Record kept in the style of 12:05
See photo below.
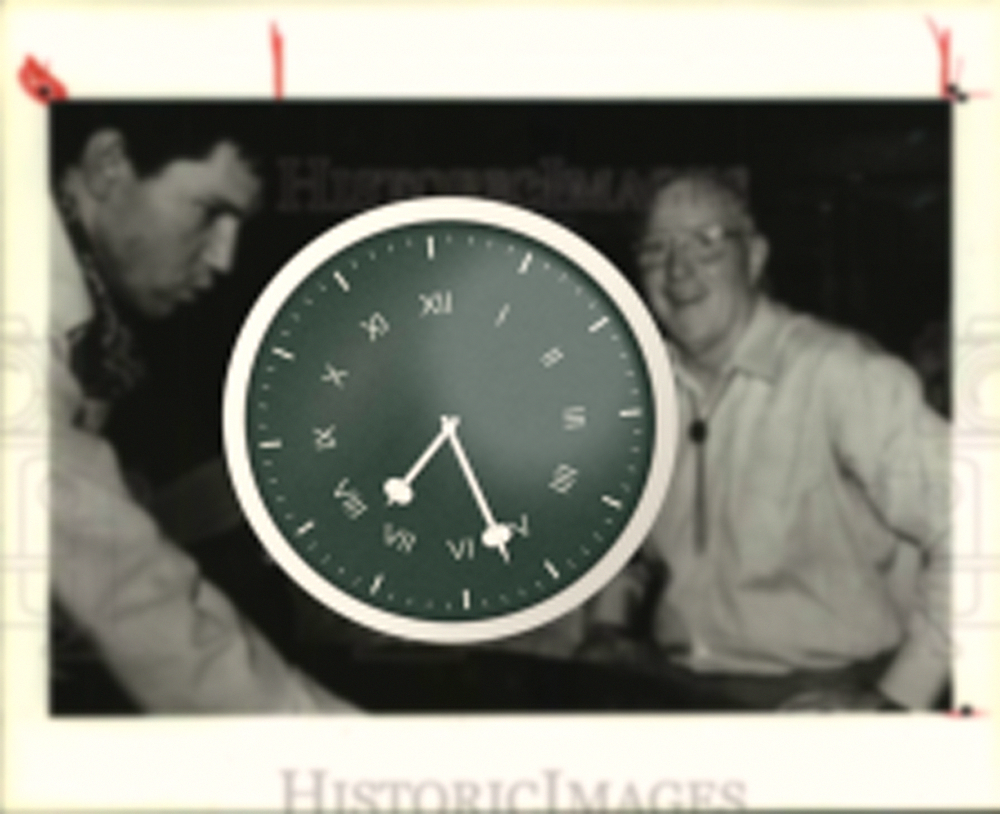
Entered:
7:27
